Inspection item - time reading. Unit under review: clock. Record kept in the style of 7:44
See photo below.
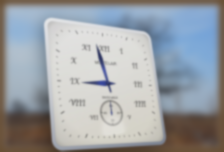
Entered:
8:58
